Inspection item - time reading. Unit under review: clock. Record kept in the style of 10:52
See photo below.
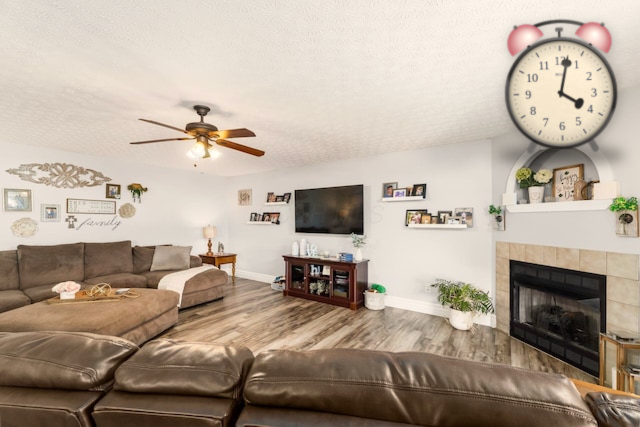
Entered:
4:02
